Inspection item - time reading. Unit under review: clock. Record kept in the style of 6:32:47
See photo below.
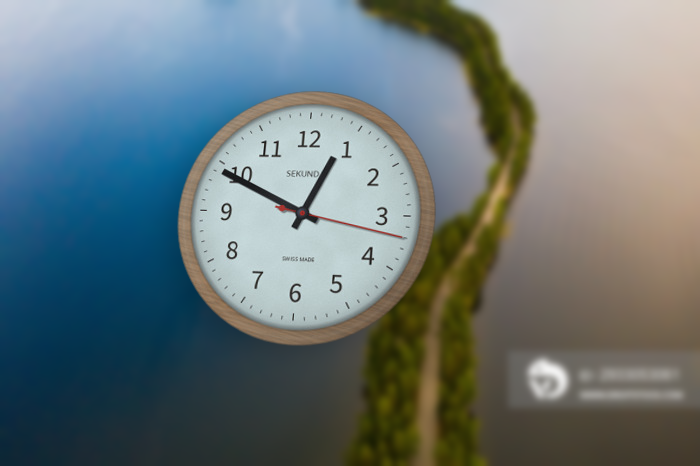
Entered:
12:49:17
